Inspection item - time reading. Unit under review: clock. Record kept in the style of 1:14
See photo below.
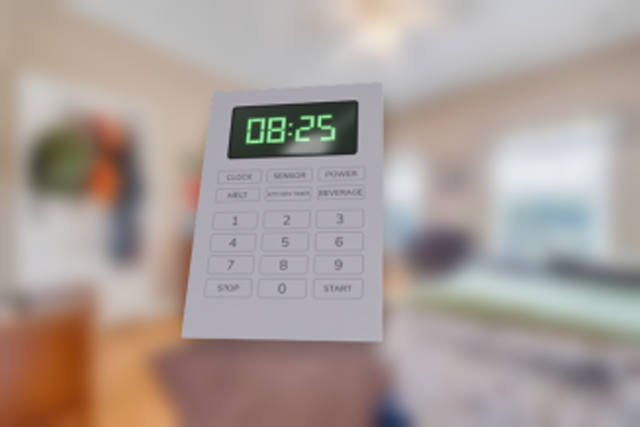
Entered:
8:25
